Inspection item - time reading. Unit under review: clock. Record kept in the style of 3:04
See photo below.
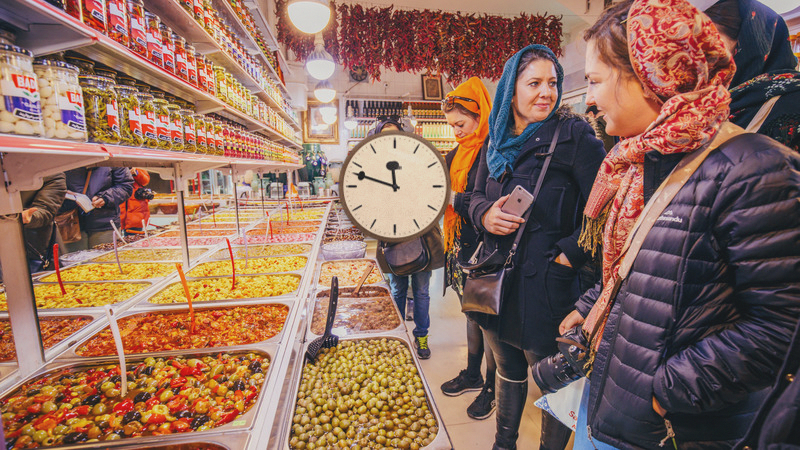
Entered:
11:48
